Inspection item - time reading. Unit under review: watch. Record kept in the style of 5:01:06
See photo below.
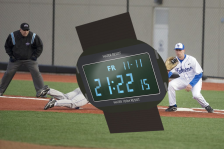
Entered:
21:22:15
